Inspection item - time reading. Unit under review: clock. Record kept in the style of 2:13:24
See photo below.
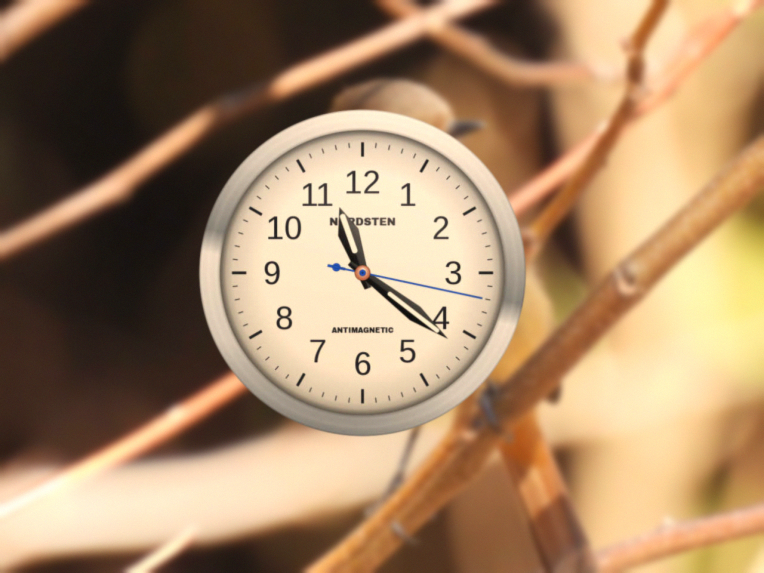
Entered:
11:21:17
